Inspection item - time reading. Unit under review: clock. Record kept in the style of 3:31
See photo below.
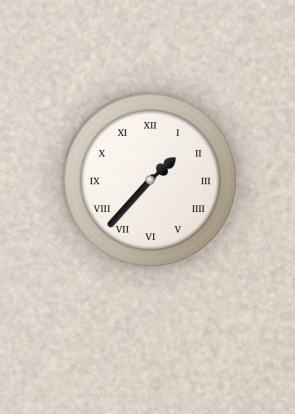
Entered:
1:37
